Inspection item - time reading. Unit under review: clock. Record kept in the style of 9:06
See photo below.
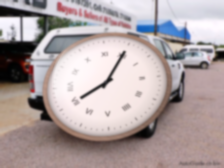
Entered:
7:00
